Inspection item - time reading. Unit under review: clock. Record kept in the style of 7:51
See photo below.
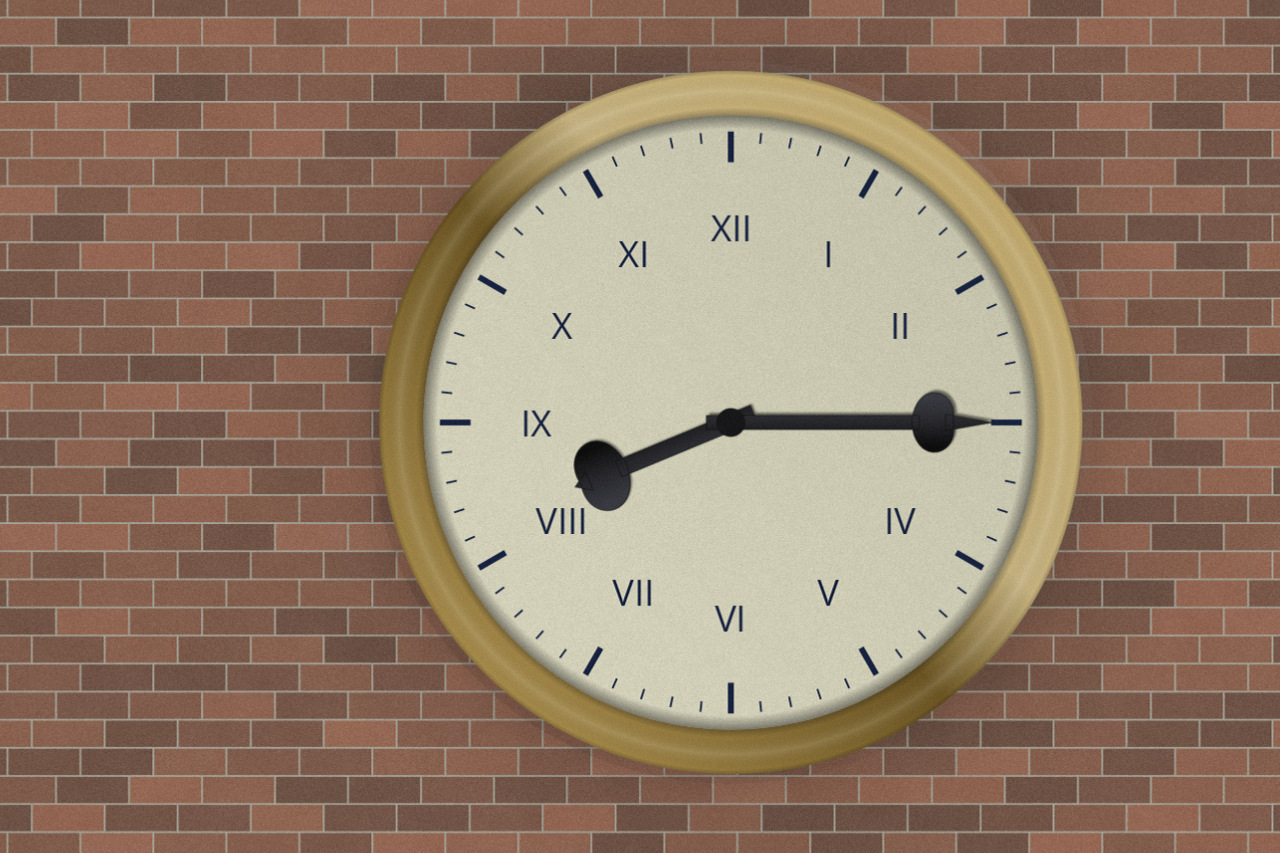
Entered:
8:15
